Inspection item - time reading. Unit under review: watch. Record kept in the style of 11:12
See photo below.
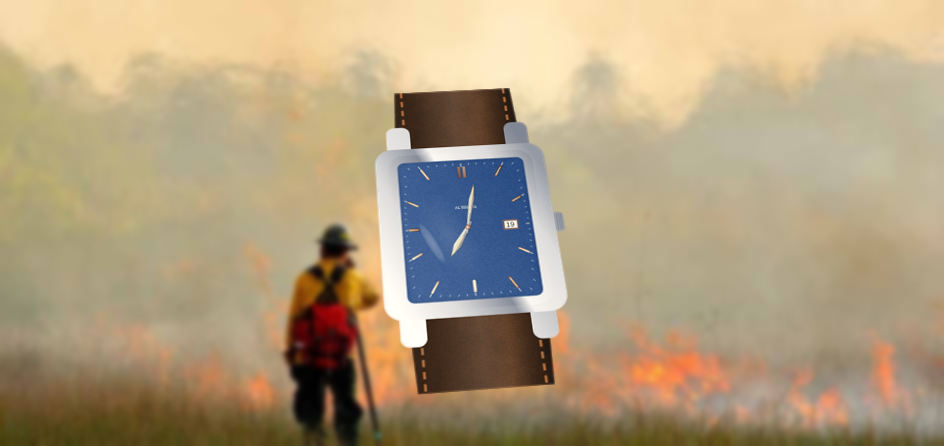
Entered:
7:02
